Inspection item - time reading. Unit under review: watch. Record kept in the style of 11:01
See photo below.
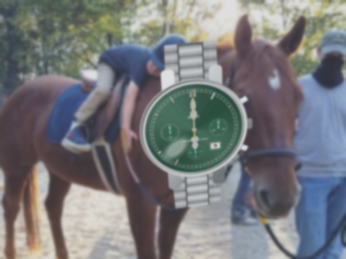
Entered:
6:00
